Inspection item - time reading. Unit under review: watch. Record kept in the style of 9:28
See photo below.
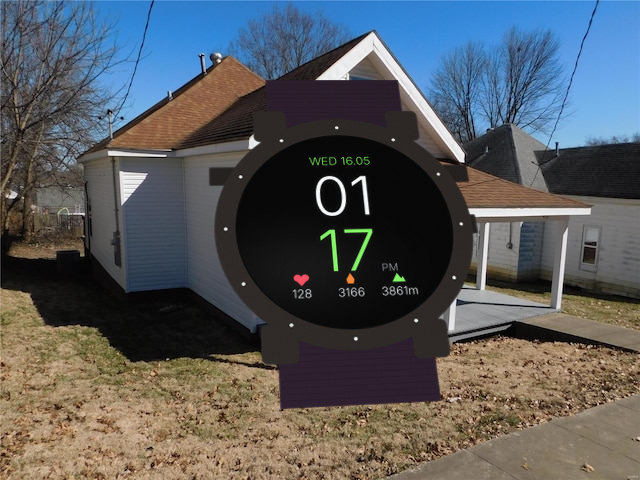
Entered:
1:17
